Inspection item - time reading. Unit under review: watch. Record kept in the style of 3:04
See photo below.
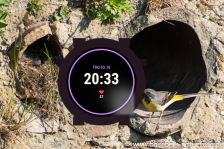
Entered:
20:33
